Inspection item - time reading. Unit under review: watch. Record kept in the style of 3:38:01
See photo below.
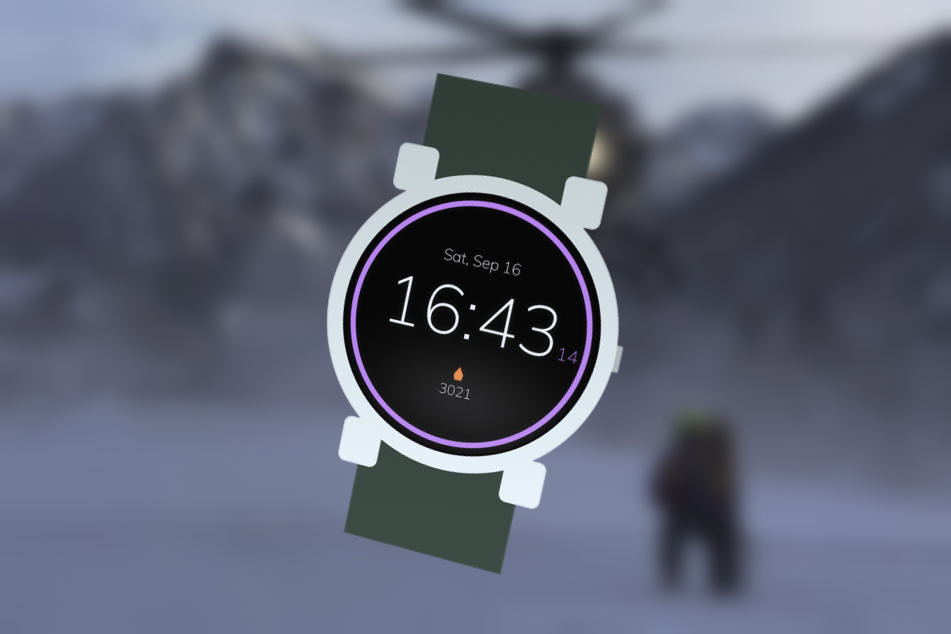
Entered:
16:43:14
